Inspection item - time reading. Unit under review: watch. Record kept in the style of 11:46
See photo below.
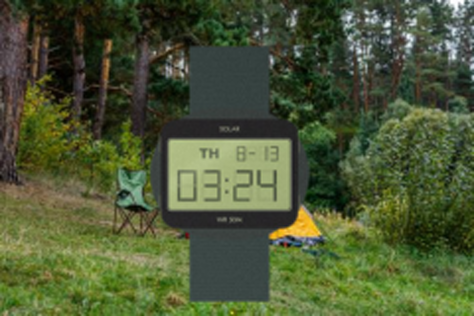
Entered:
3:24
